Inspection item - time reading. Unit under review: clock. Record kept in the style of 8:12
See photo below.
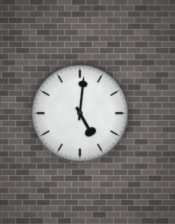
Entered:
5:01
